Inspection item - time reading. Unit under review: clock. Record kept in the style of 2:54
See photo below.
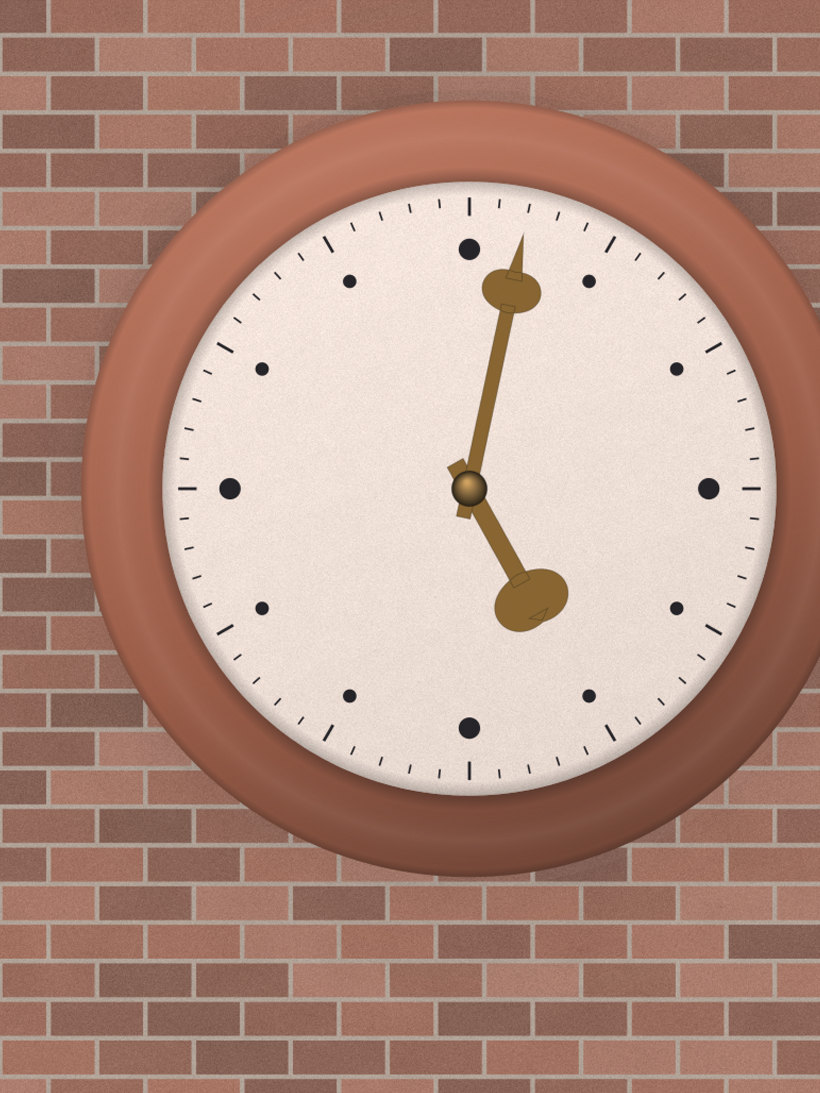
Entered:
5:02
